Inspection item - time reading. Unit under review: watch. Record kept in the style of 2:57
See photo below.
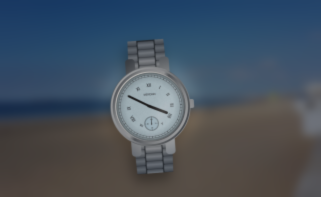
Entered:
3:50
